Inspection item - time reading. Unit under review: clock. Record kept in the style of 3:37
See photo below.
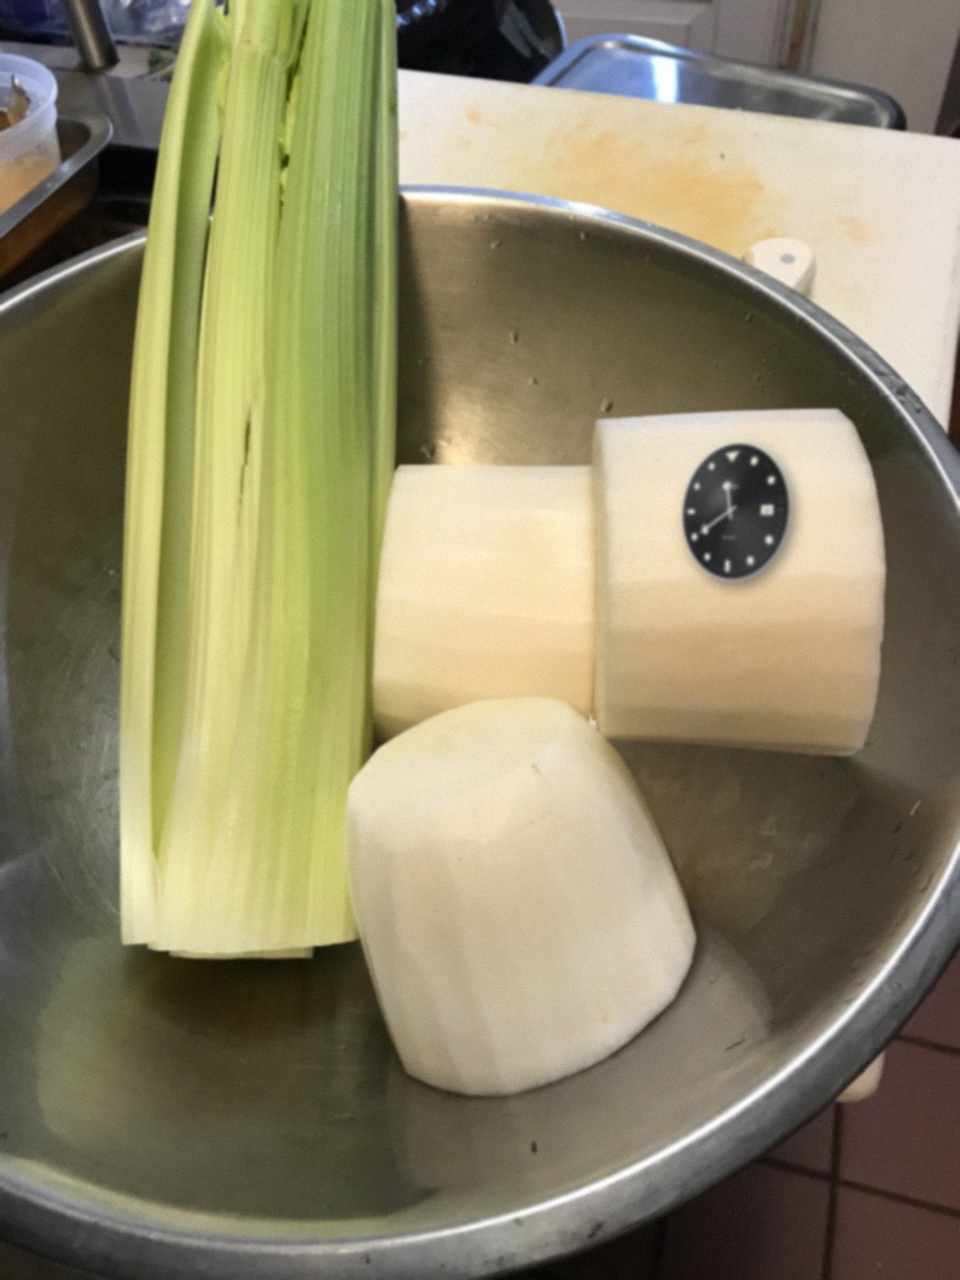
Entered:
11:40
